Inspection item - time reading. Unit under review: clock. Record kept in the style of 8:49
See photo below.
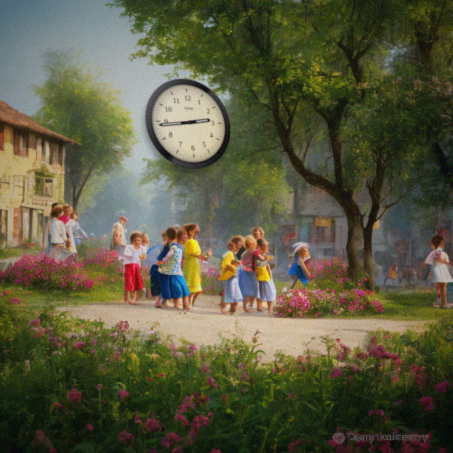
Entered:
2:44
